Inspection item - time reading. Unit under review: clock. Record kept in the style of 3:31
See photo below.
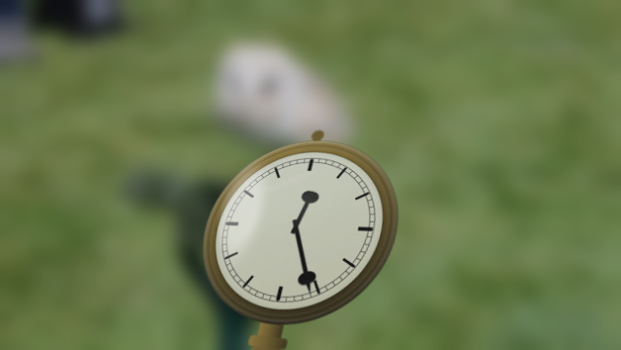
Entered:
12:26
